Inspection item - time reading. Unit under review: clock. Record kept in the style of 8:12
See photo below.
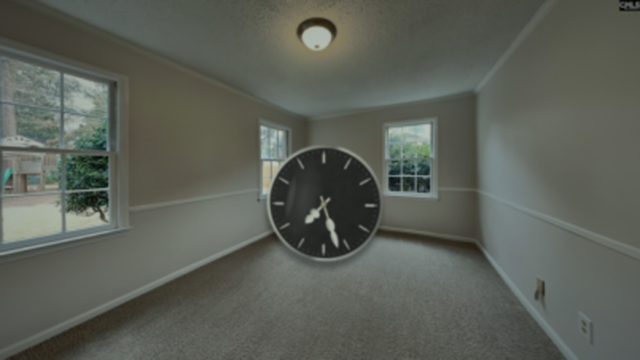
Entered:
7:27
